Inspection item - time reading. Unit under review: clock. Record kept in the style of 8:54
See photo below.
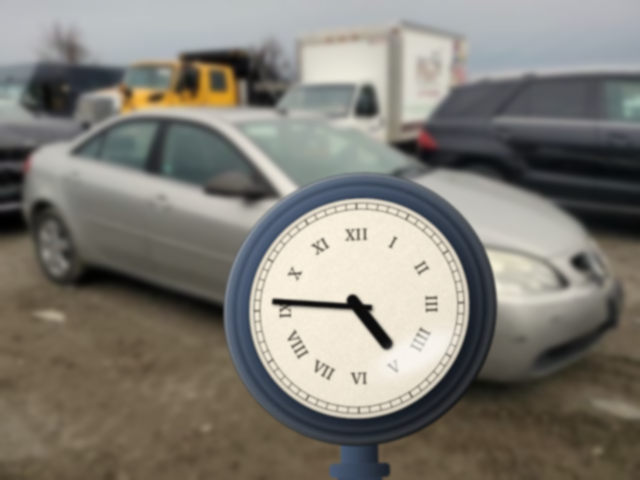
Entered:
4:46
